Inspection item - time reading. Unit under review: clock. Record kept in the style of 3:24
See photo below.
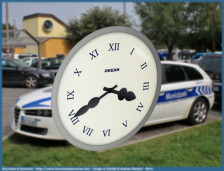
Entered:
3:40
